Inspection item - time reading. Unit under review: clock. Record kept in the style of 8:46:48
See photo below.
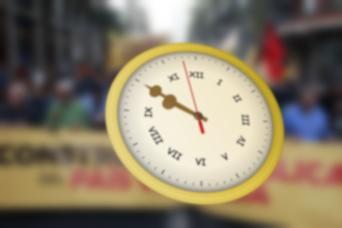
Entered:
9:49:58
